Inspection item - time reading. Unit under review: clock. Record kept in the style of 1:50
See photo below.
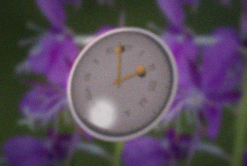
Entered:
1:58
